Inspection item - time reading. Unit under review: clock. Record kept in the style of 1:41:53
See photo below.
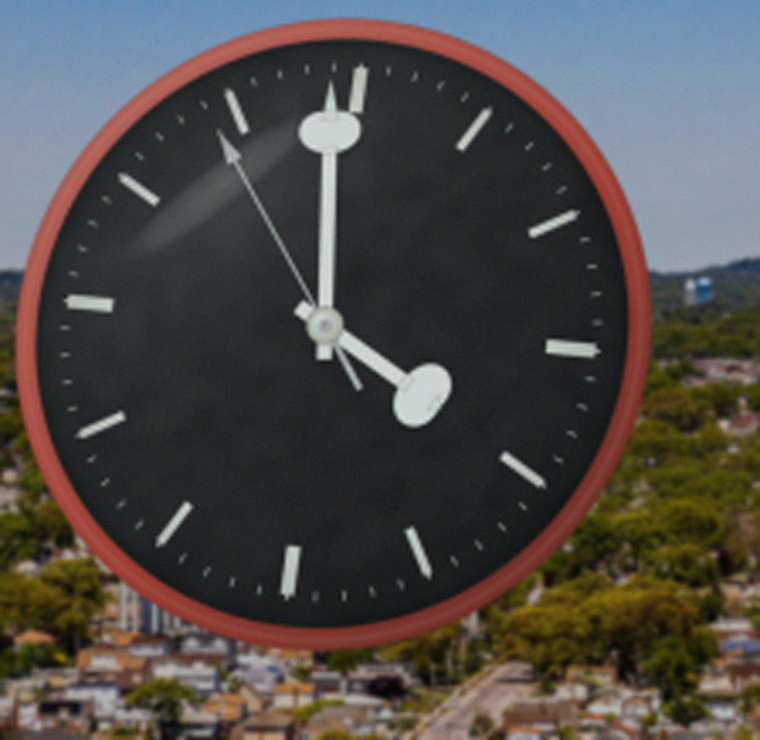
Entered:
3:58:54
